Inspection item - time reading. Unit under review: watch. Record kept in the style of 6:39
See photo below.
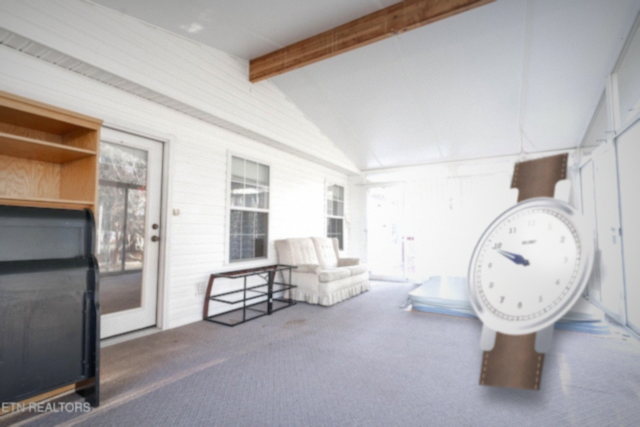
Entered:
9:49
